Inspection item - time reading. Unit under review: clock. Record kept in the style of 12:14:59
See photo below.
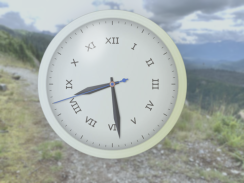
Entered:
8:28:42
